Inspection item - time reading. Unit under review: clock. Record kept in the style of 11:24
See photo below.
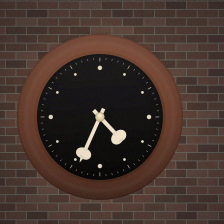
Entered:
4:34
